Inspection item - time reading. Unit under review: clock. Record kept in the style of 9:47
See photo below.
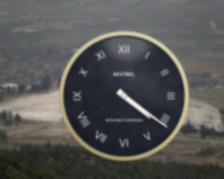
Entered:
4:21
